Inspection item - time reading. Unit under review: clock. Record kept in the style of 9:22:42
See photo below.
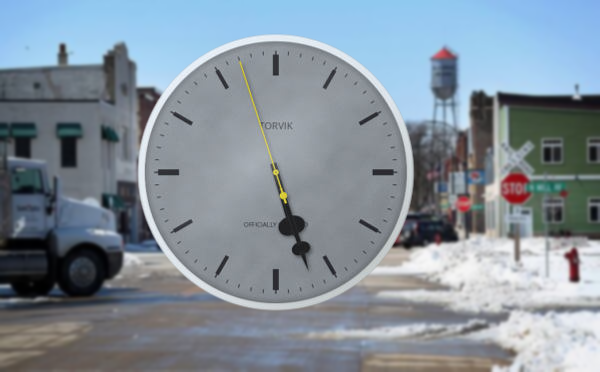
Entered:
5:26:57
